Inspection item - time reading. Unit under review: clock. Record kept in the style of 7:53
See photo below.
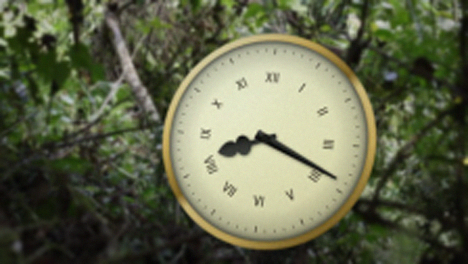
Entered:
8:19
